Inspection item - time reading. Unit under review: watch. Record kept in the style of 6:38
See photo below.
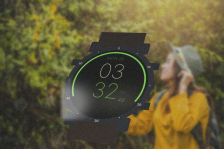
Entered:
3:32
